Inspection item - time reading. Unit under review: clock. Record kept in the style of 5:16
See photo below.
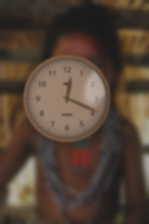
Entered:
12:19
